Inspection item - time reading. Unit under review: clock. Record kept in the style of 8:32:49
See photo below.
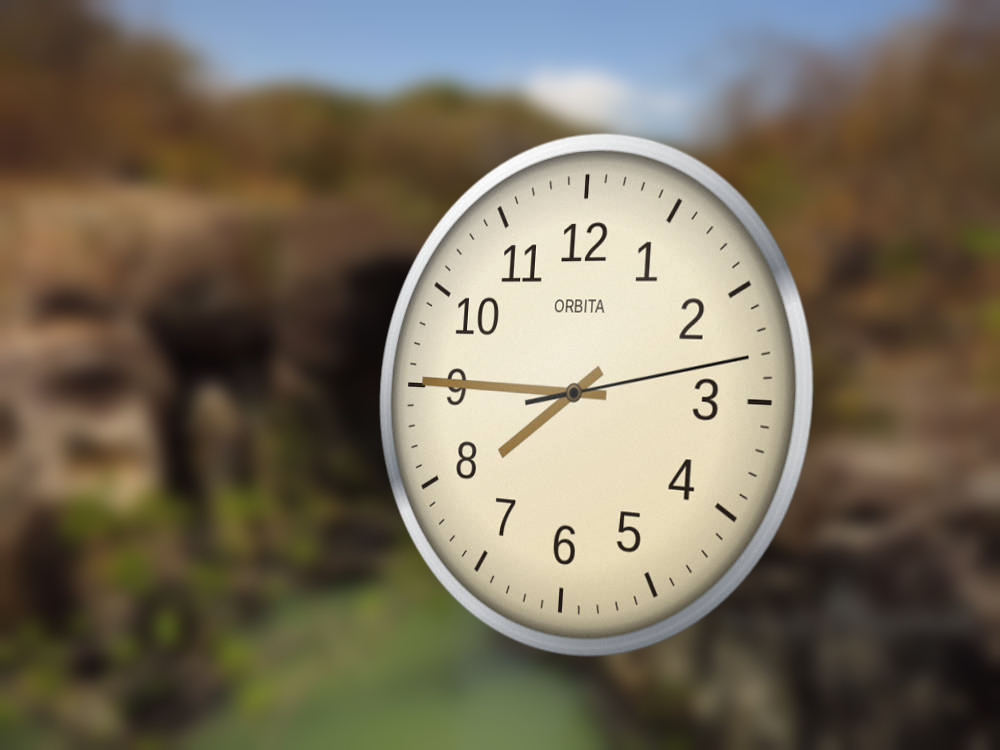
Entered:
7:45:13
